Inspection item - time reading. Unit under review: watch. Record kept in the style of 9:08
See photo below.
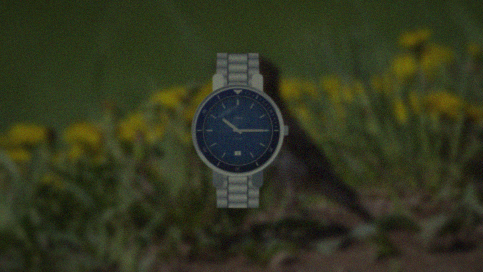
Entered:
10:15
